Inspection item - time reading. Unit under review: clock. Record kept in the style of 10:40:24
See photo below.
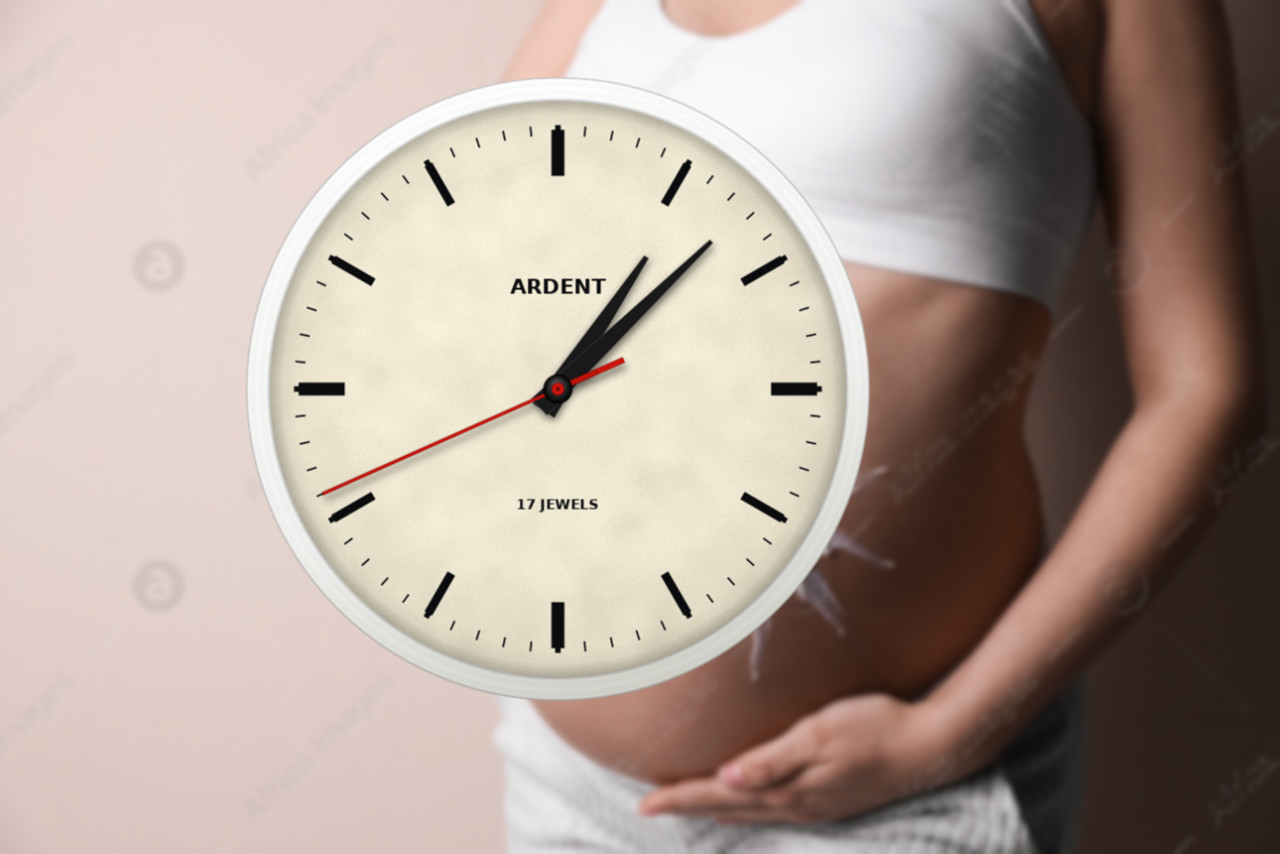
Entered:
1:07:41
